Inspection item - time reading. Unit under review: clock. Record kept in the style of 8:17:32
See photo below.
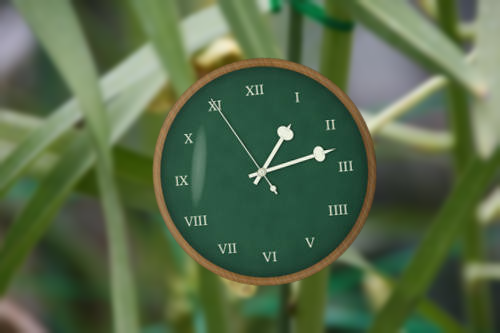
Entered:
1:12:55
